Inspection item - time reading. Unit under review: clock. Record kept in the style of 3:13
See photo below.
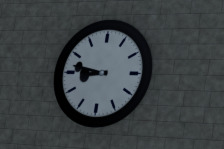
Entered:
8:47
